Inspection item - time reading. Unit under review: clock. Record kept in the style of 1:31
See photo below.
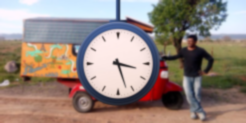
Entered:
3:27
